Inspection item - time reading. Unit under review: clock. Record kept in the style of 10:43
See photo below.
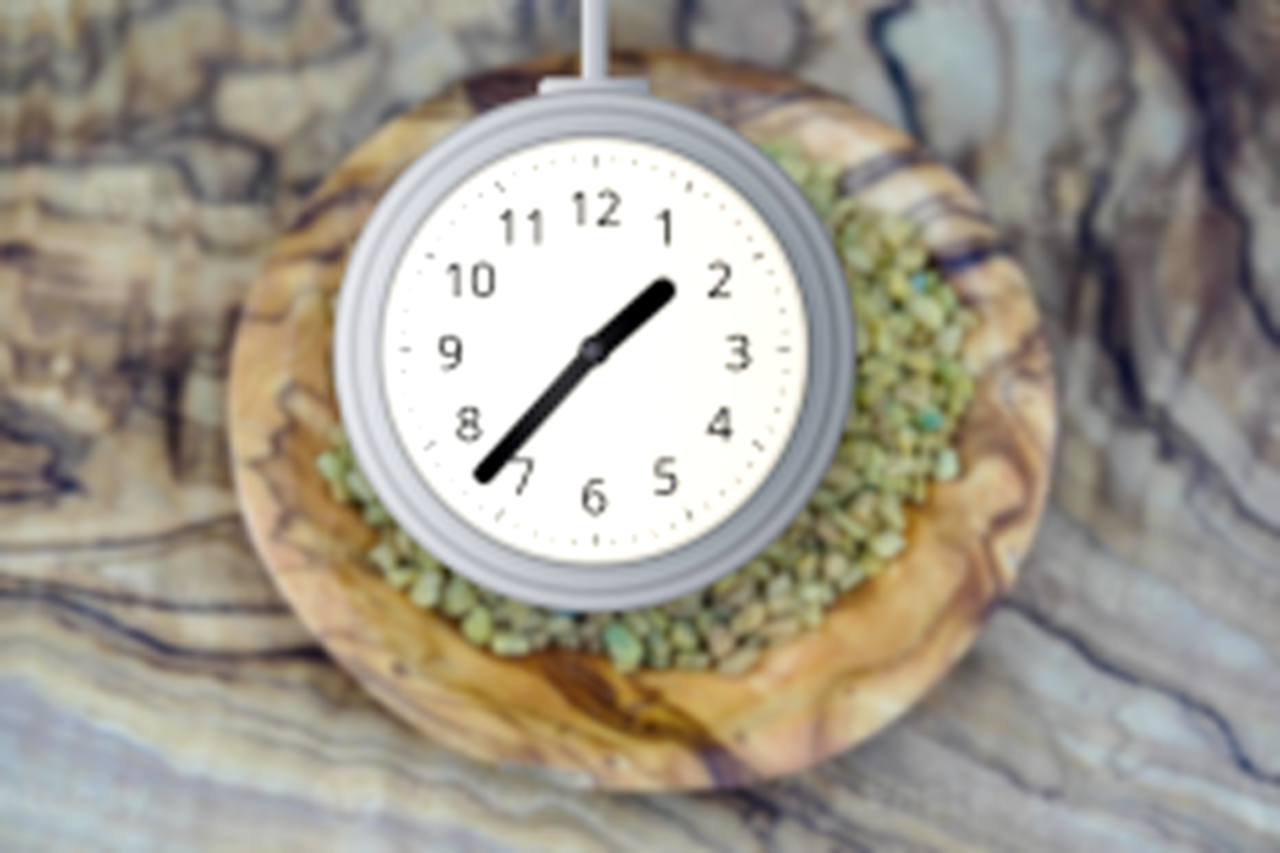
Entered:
1:37
